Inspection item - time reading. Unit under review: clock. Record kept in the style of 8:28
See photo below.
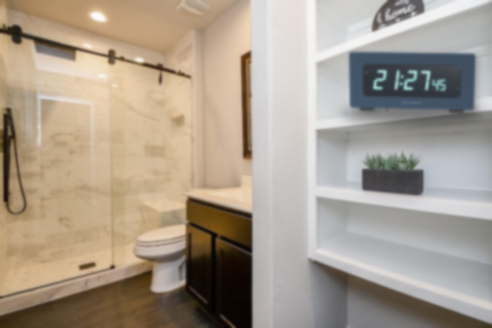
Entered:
21:27
